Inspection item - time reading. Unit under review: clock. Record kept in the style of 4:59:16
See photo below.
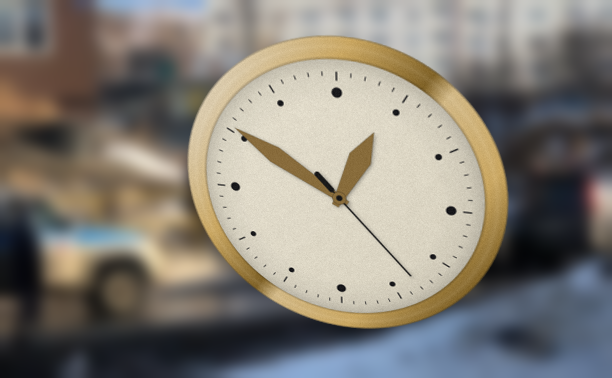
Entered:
12:50:23
